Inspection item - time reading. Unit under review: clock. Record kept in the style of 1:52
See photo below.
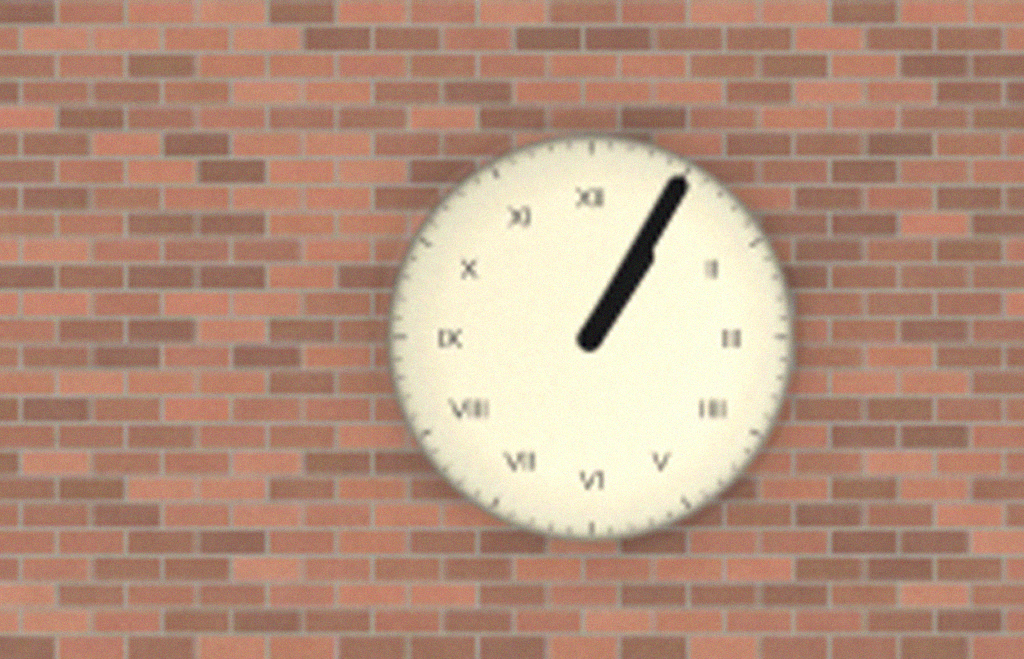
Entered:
1:05
